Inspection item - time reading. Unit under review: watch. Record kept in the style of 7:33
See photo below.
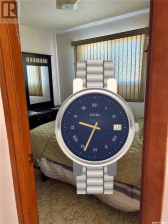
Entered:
9:34
